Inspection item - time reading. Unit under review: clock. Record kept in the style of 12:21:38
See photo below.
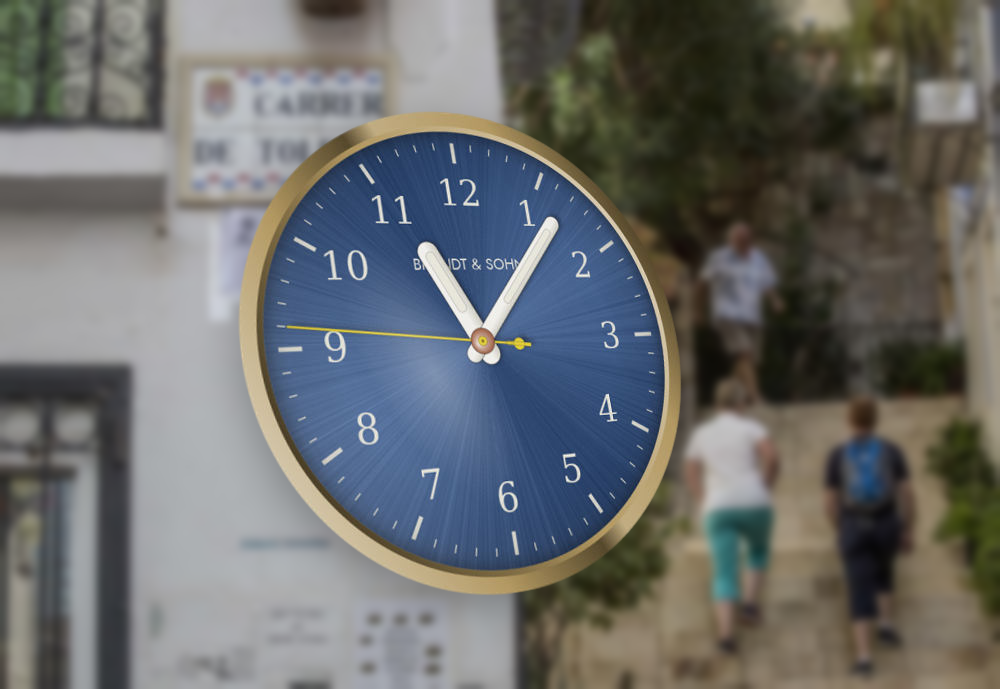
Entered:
11:06:46
